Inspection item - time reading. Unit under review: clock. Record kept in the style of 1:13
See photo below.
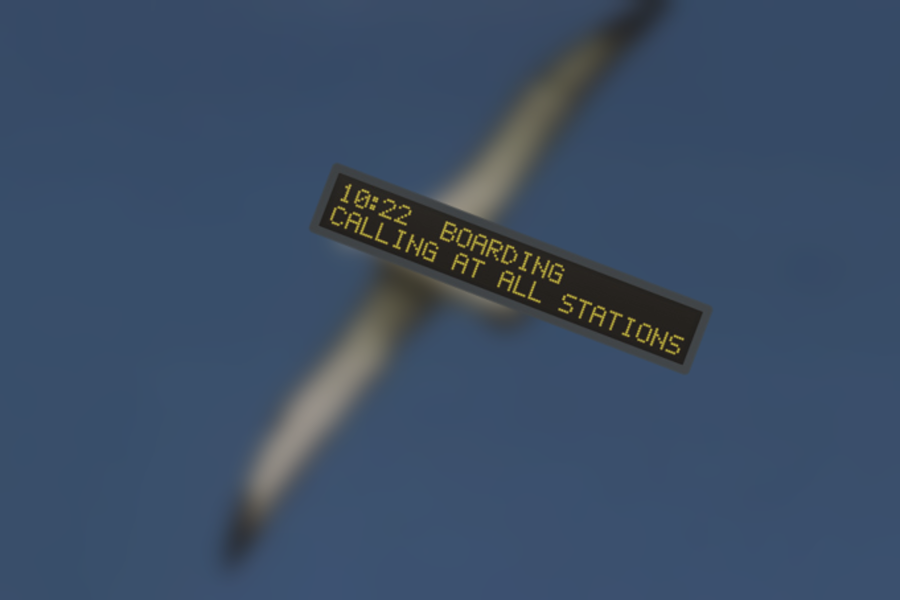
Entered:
10:22
